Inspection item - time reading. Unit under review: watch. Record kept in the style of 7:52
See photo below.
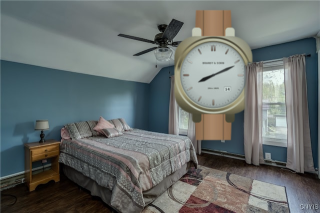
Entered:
8:11
